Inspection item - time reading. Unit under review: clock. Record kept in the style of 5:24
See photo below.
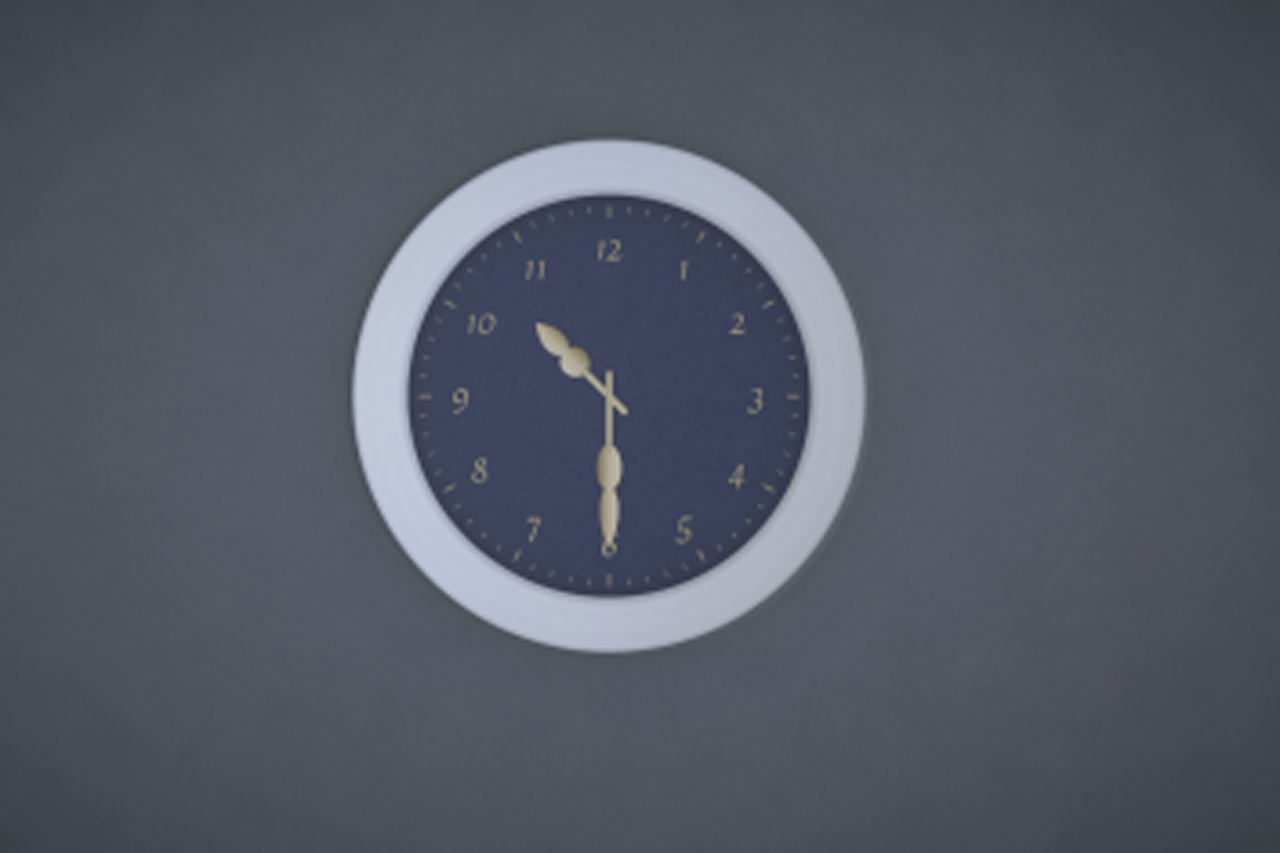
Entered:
10:30
